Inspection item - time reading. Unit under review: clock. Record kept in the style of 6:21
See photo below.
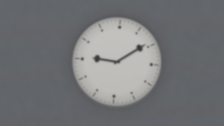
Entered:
9:09
